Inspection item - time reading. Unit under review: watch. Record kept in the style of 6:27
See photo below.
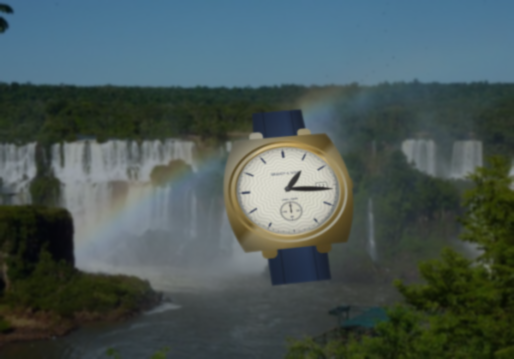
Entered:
1:16
